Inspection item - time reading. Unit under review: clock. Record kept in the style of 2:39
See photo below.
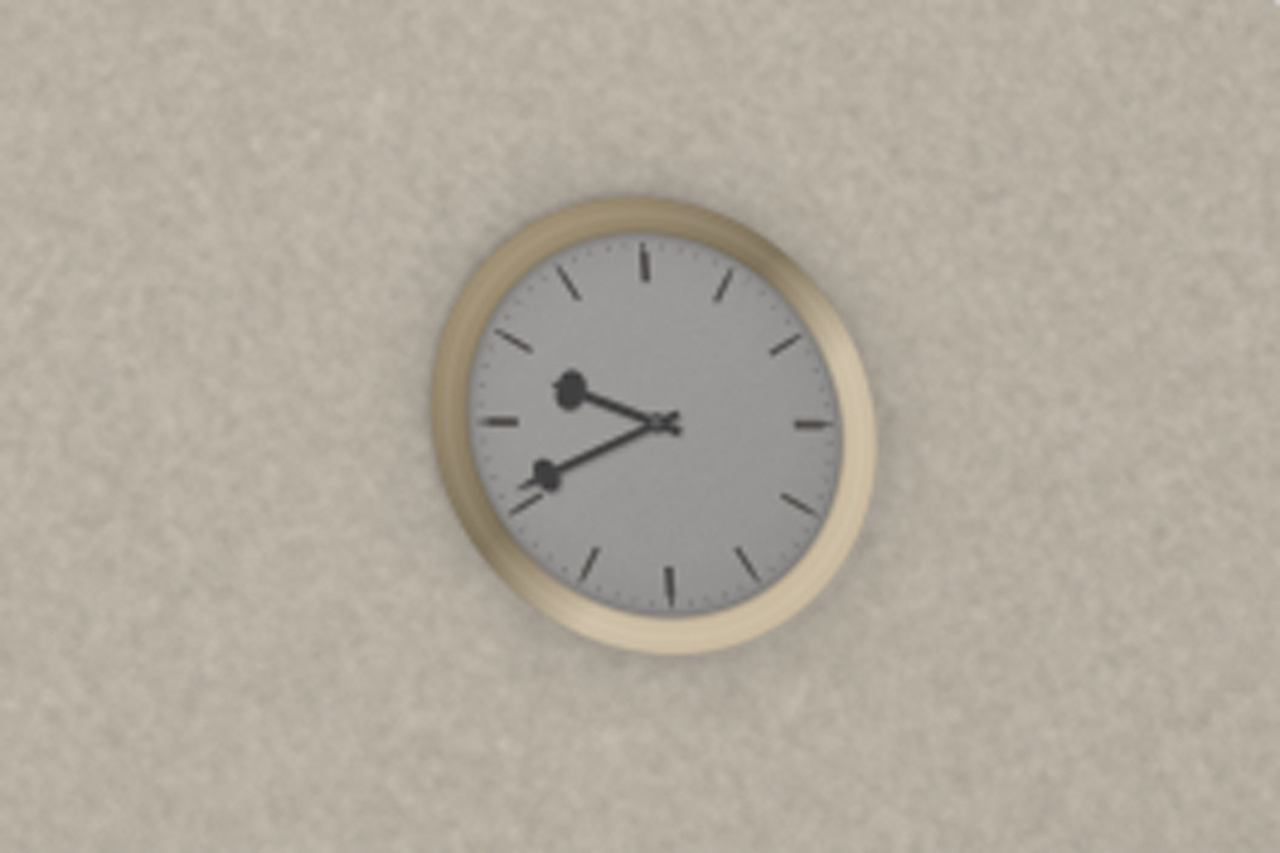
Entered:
9:41
